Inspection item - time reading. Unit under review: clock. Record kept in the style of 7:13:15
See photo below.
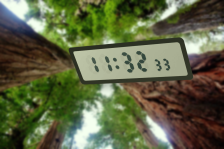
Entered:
11:32:33
